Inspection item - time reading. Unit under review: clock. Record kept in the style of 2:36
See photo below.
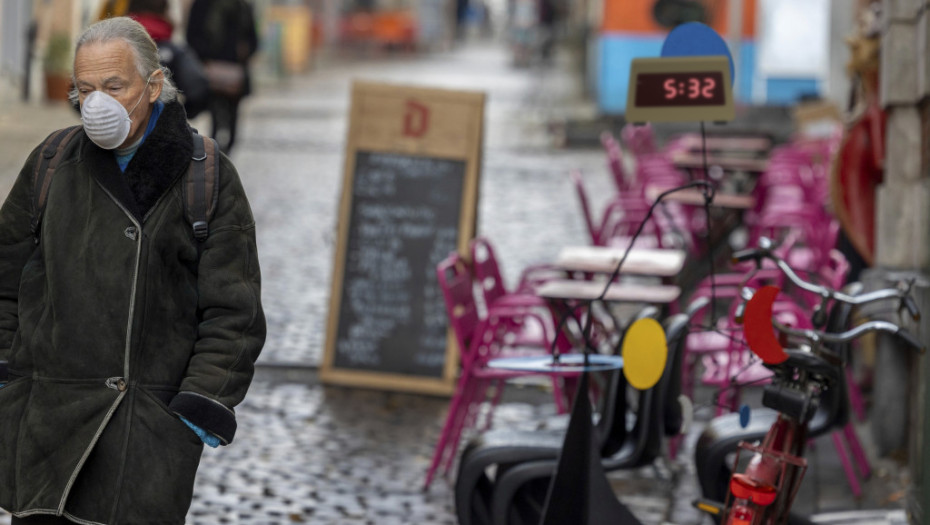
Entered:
5:32
